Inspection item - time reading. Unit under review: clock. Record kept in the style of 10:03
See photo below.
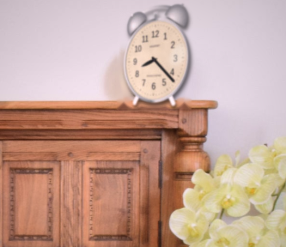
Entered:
8:22
